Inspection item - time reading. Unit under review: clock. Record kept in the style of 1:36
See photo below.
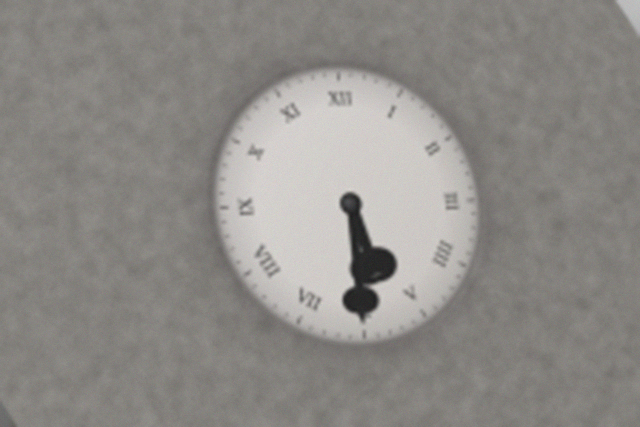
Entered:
5:30
